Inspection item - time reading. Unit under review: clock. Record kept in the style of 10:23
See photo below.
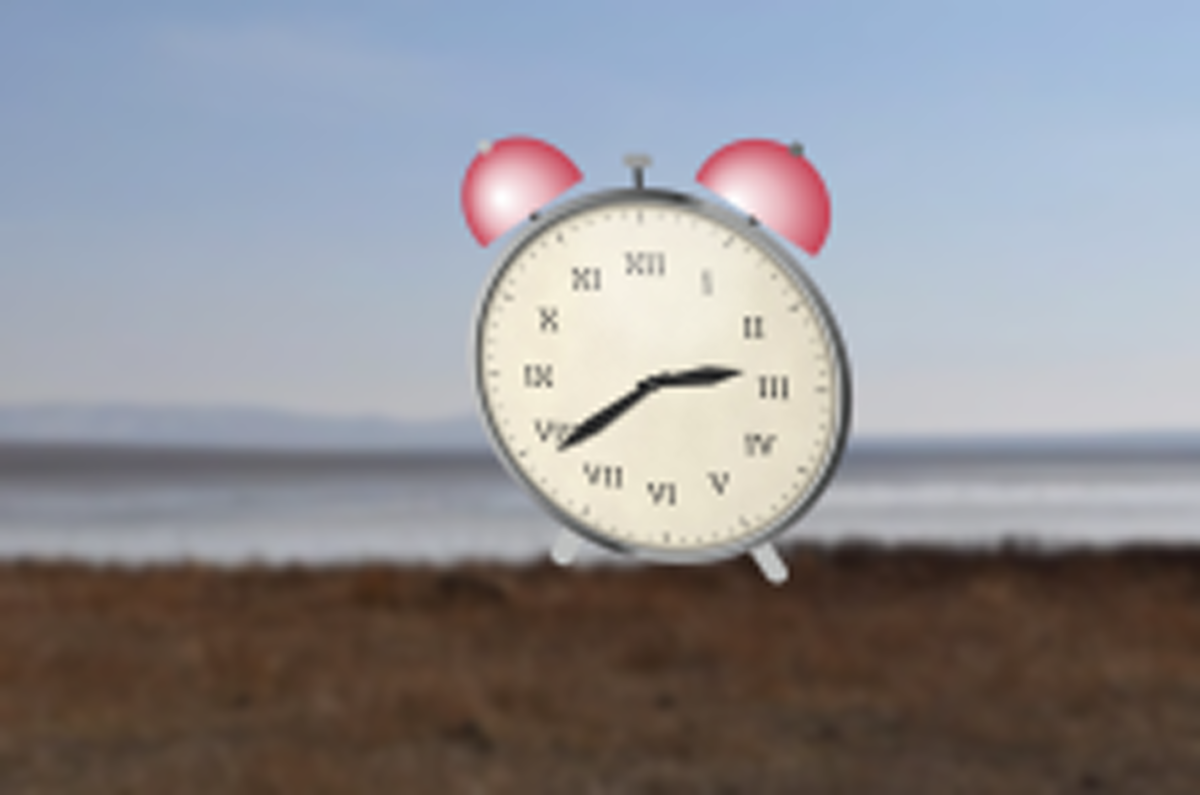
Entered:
2:39
